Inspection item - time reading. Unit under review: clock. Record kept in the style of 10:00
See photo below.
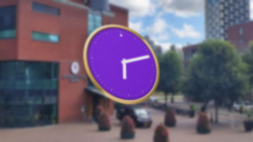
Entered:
6:12
